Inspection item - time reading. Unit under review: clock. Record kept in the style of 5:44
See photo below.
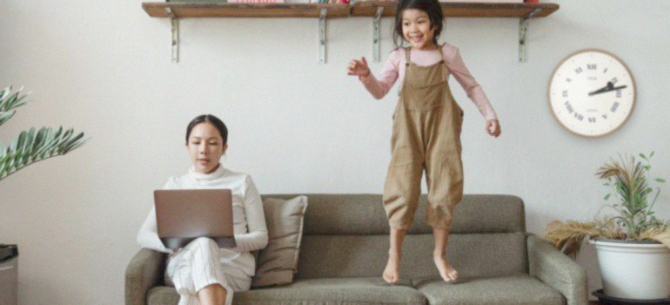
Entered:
2:13
